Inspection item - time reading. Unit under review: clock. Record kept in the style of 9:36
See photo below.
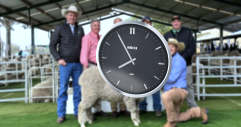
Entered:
7:55
